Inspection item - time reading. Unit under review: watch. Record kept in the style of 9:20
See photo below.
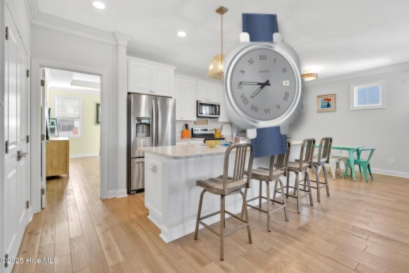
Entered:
7:46
